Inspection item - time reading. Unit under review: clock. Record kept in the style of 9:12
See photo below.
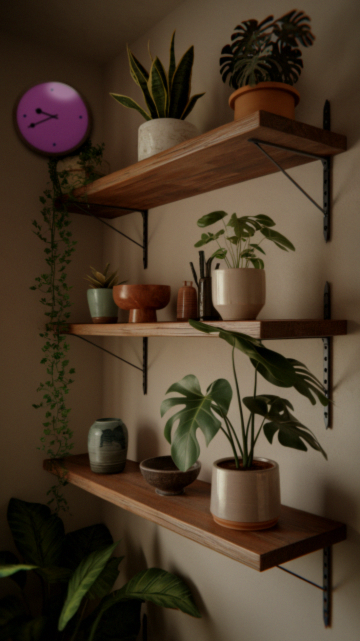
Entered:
9:41
